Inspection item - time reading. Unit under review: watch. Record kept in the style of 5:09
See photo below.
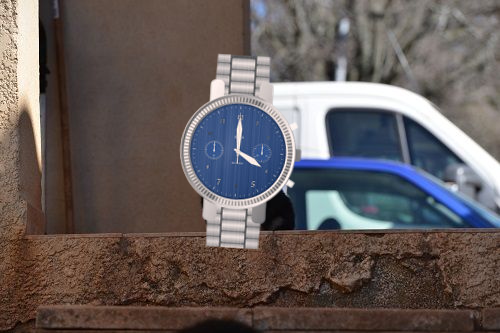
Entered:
4:00
